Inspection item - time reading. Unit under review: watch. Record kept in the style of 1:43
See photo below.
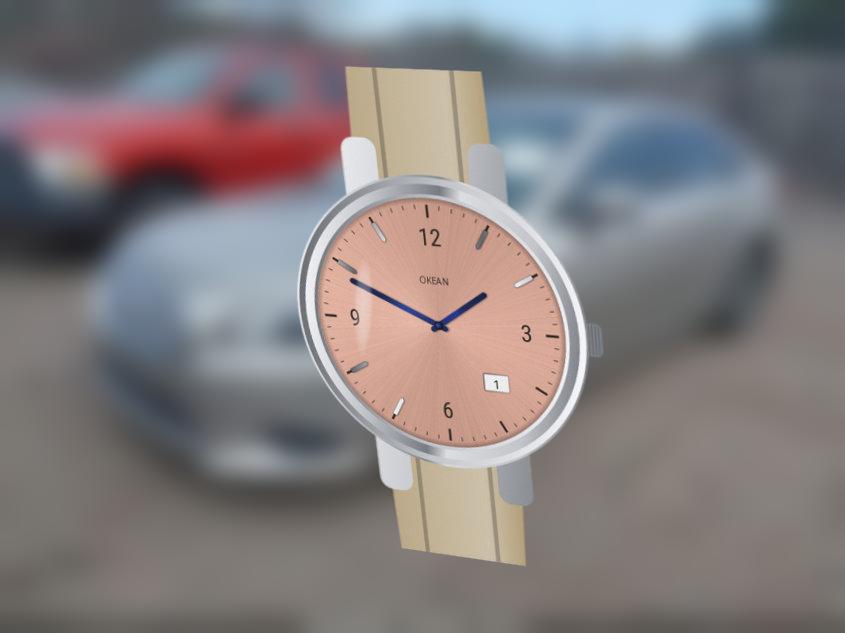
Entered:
1:49
